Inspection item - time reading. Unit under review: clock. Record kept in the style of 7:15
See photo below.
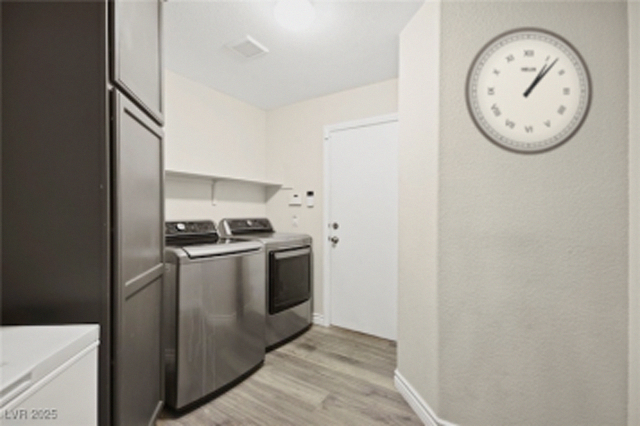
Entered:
1:07
